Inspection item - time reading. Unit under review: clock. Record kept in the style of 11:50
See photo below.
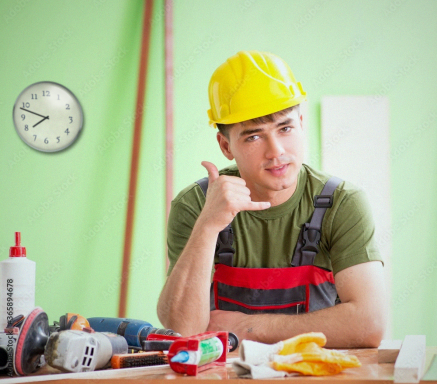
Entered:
7:48
